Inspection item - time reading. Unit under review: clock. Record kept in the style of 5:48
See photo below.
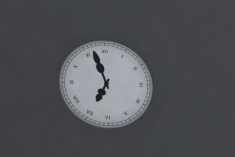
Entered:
6:57
